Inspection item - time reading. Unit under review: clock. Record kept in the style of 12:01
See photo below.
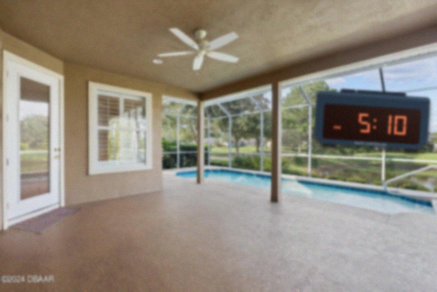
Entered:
5:10
